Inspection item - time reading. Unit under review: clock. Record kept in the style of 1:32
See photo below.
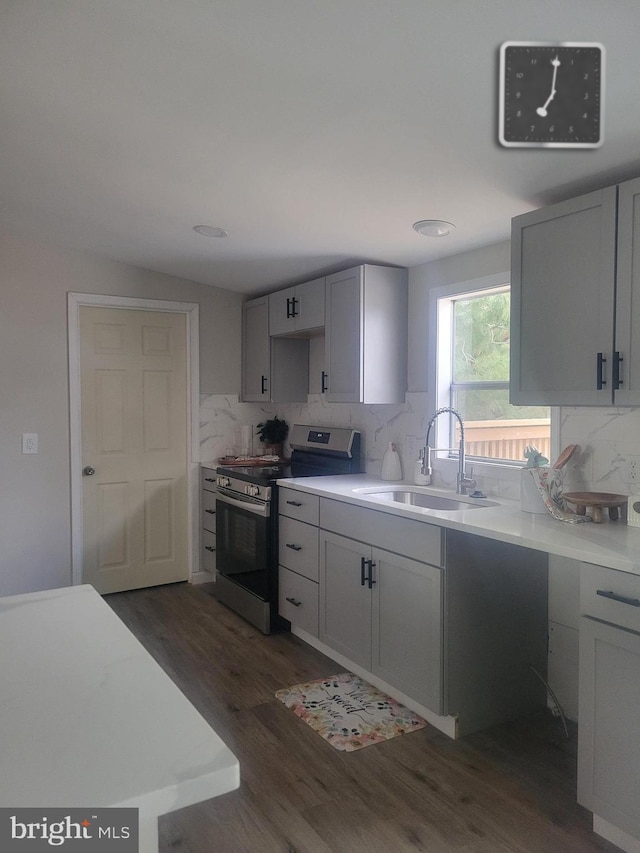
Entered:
7:01
